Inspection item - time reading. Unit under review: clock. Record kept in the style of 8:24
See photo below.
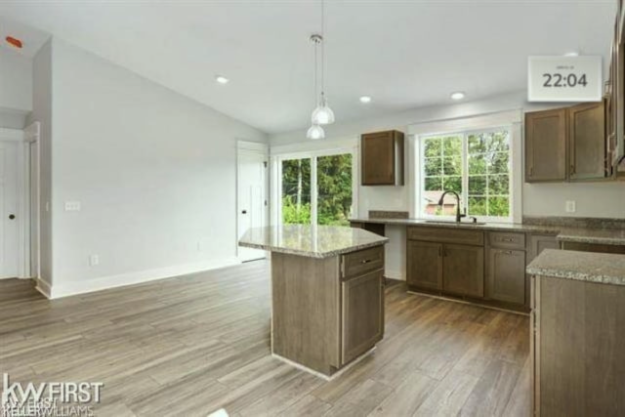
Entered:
22:04
